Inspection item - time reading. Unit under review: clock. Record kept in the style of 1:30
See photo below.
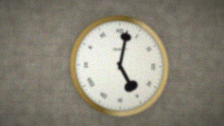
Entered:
5:02
